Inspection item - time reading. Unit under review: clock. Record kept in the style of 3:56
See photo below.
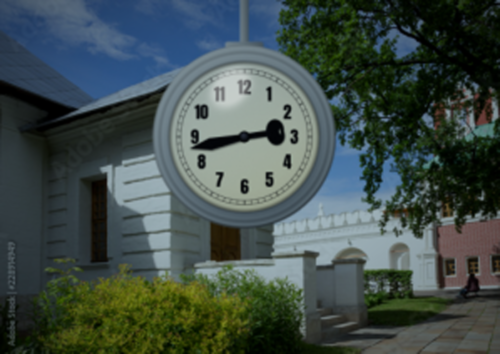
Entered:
2:43
